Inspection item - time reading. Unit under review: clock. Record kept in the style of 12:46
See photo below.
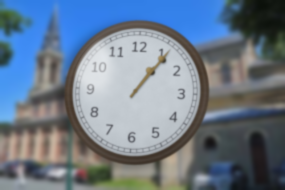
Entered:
1:06
